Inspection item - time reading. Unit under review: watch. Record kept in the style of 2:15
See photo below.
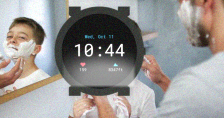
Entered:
10:44
